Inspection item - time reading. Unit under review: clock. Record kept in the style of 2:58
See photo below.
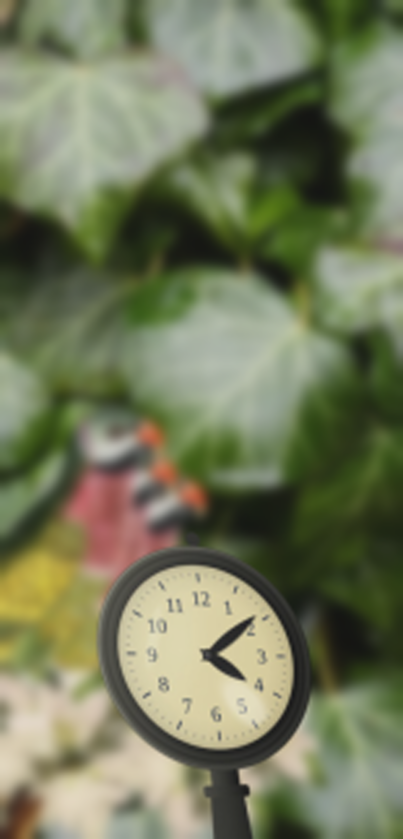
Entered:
4:09
